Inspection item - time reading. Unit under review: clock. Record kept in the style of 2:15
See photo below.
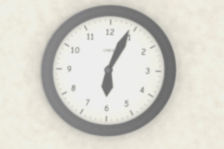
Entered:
6:04
